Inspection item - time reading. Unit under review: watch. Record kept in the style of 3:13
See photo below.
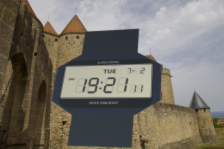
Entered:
19:21
